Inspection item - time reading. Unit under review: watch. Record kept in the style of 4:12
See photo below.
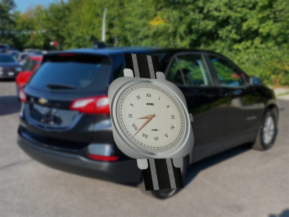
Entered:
8:38
